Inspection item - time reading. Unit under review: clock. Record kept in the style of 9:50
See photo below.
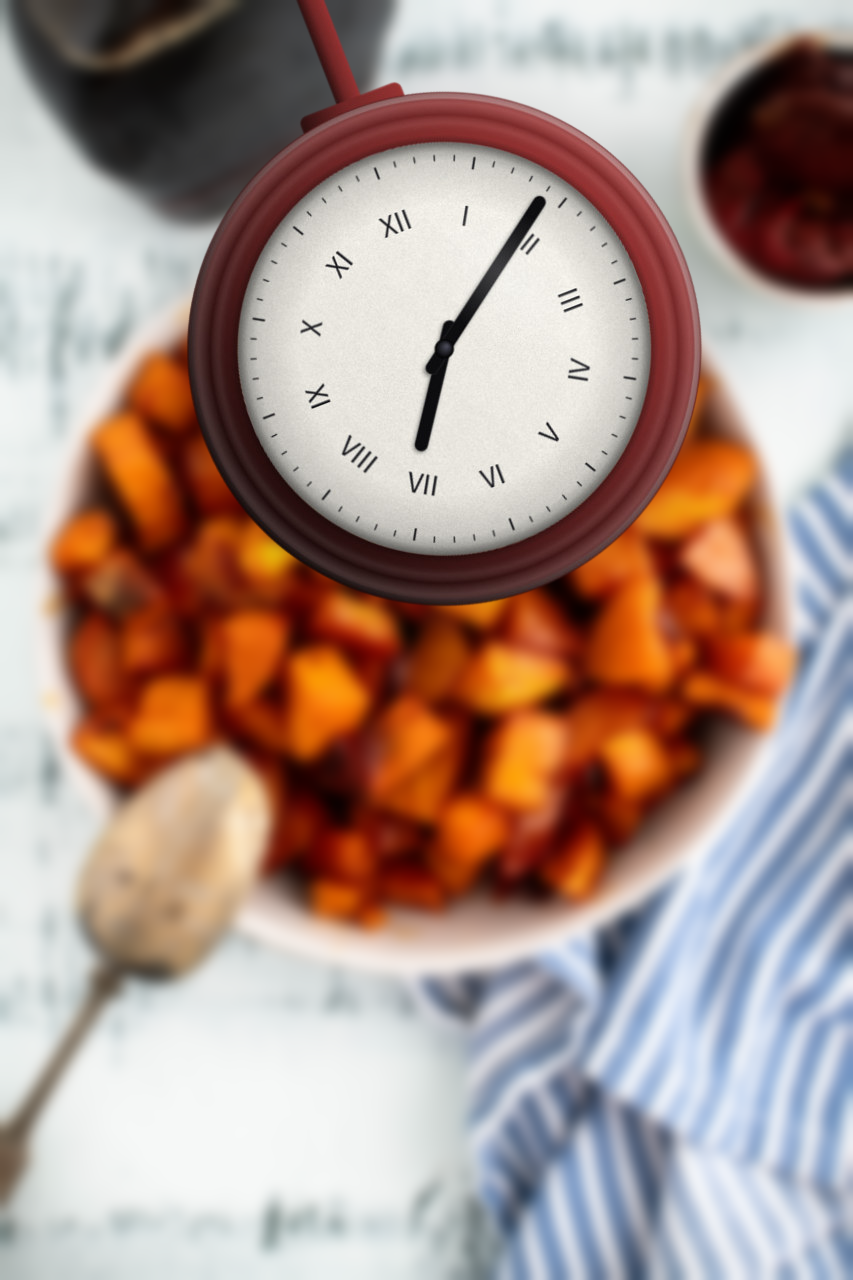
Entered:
7:09
